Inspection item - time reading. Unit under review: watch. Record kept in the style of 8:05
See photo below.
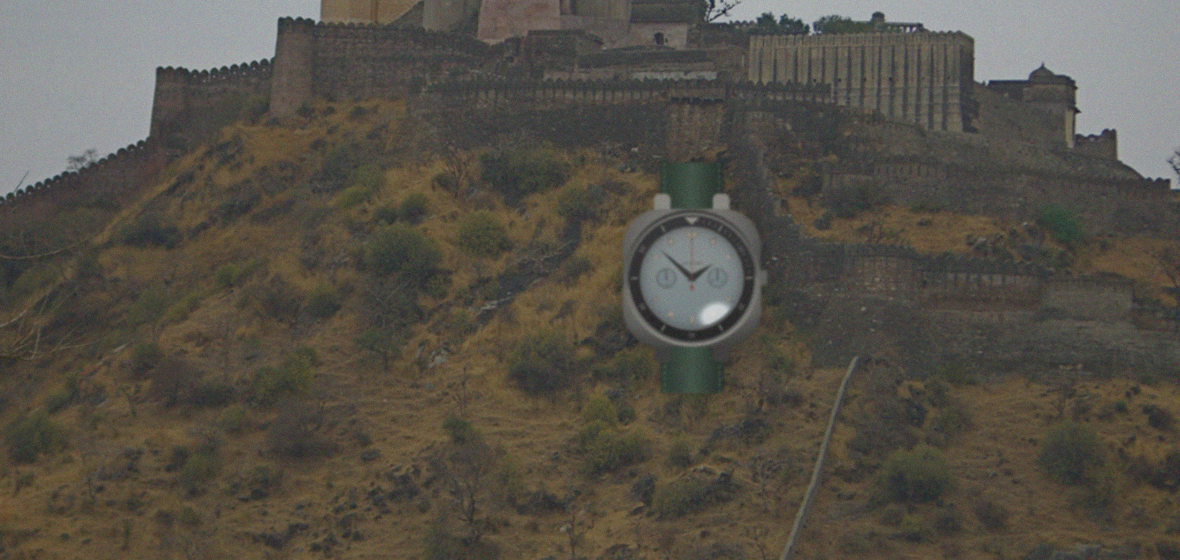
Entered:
1:52
